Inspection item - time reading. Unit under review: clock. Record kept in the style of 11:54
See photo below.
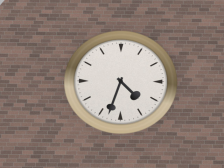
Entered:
4:33
